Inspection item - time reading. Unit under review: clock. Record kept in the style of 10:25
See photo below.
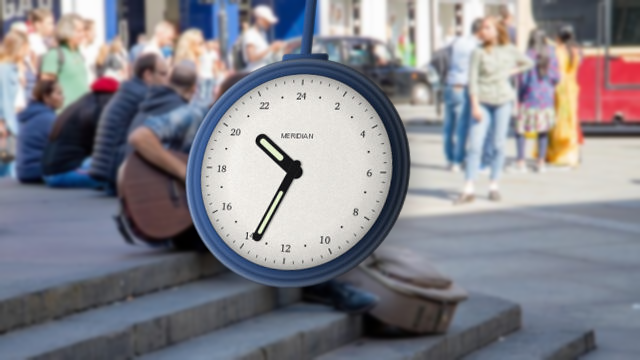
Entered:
20:34
